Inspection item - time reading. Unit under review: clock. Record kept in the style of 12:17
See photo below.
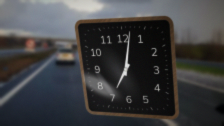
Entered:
7:02
